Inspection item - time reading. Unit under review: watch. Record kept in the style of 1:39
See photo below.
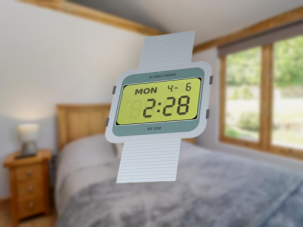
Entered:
2:28
